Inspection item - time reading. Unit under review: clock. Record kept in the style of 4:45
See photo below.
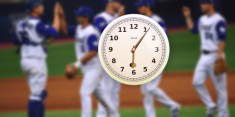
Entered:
6:06
